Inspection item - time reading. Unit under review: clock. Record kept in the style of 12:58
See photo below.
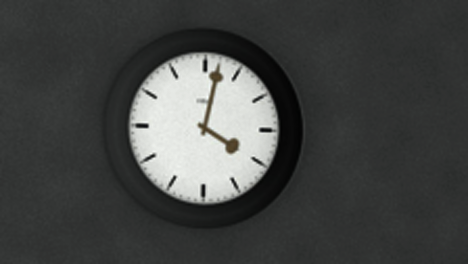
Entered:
4:02
